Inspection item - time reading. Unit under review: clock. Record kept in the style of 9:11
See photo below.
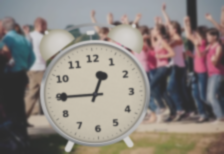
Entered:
12:45
